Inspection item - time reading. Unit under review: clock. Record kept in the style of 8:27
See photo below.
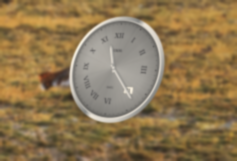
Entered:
11:23
